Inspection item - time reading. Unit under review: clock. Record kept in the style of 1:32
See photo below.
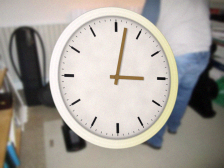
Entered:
3:02
